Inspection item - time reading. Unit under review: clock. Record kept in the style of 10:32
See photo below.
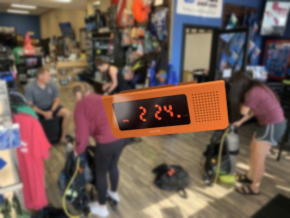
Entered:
2:24
